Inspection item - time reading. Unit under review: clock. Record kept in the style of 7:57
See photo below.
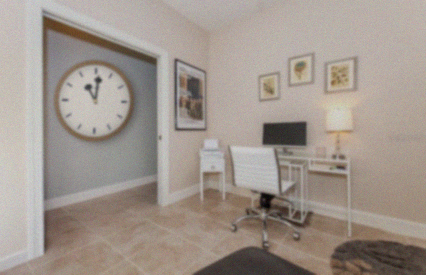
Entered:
11:01
